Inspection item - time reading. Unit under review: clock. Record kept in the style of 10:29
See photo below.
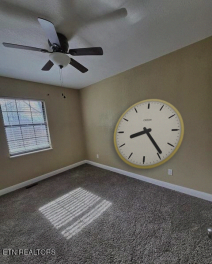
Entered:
8:24
